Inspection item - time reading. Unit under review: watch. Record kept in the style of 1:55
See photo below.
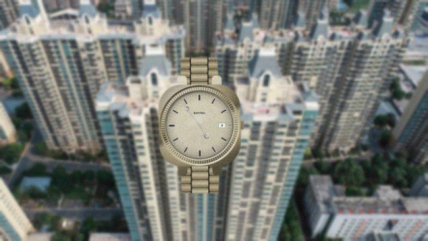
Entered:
4:54
